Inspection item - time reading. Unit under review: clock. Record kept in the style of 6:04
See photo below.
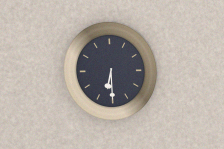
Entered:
6:30
